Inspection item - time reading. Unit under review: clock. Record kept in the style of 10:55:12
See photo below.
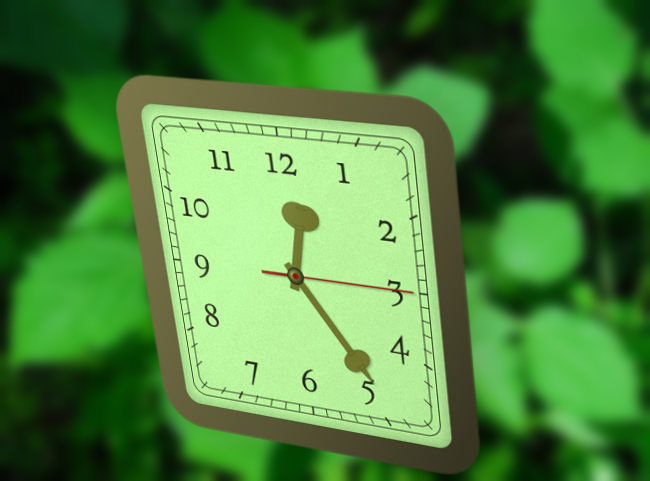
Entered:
12:24:15
